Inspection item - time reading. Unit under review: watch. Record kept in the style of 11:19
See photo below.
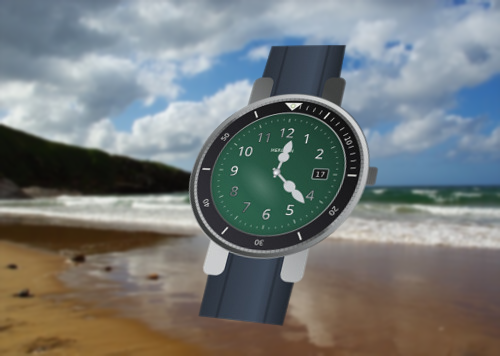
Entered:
12:22
